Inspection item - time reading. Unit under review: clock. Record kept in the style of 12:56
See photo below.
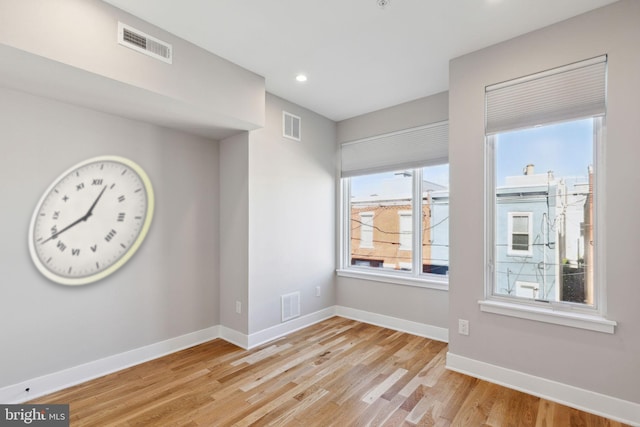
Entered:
12:39
